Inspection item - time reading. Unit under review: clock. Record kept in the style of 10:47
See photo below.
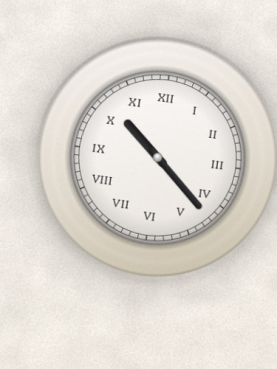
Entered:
10:22
